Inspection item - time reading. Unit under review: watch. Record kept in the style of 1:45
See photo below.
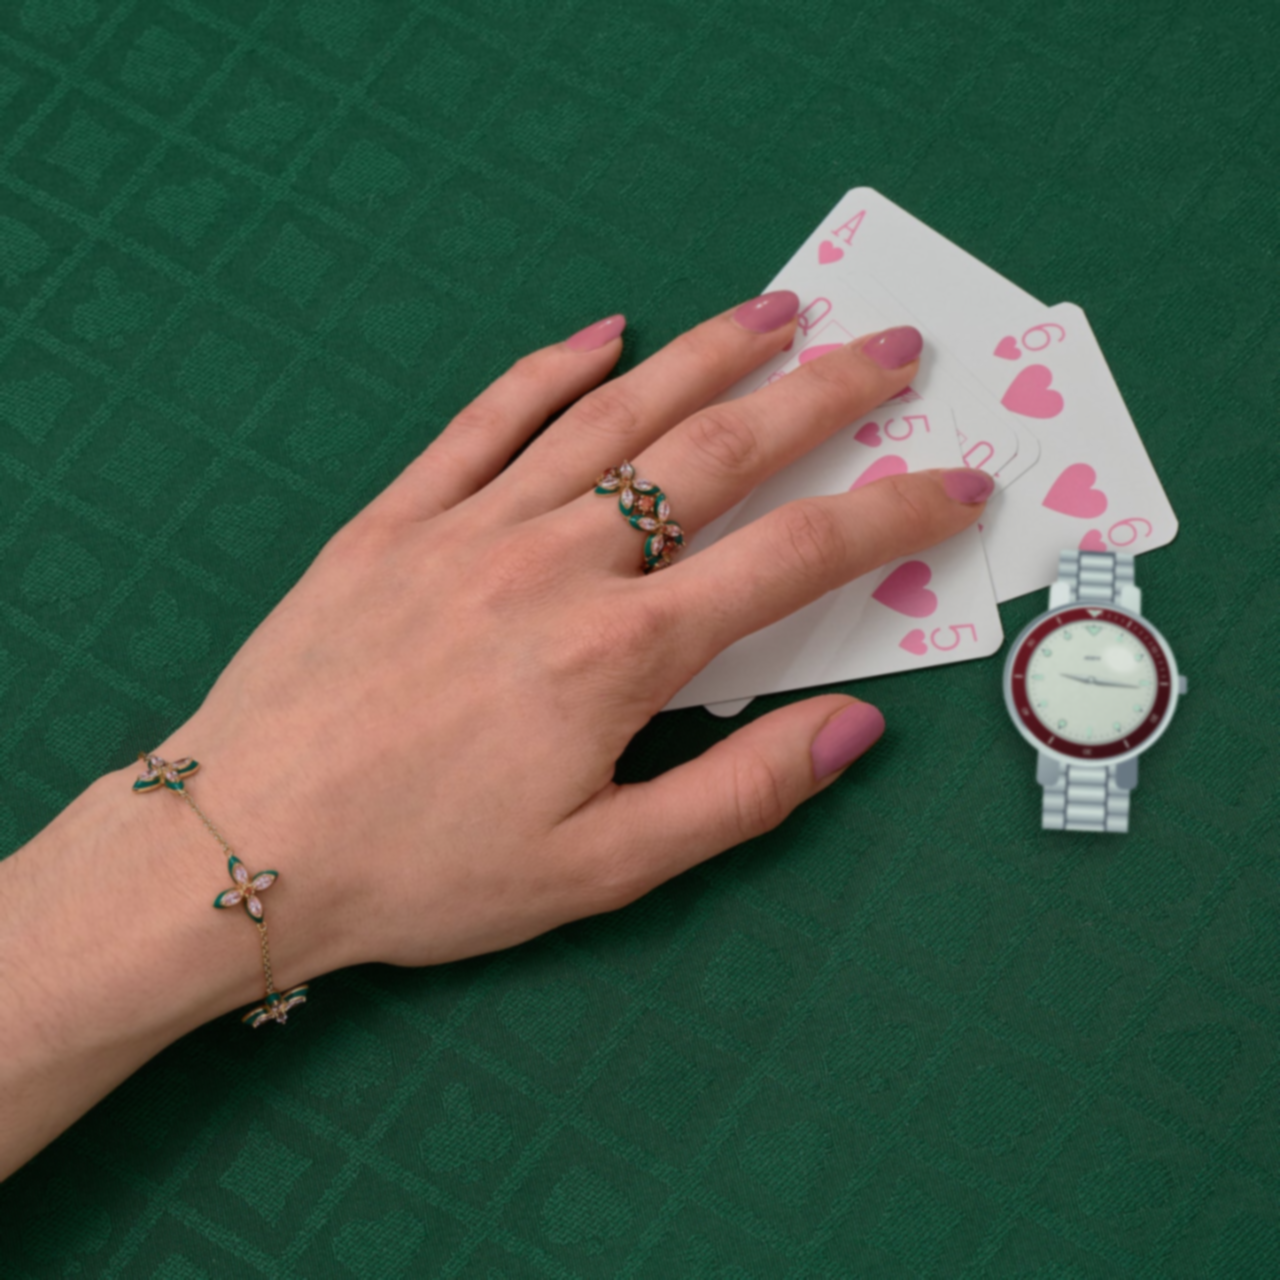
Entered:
9:16
